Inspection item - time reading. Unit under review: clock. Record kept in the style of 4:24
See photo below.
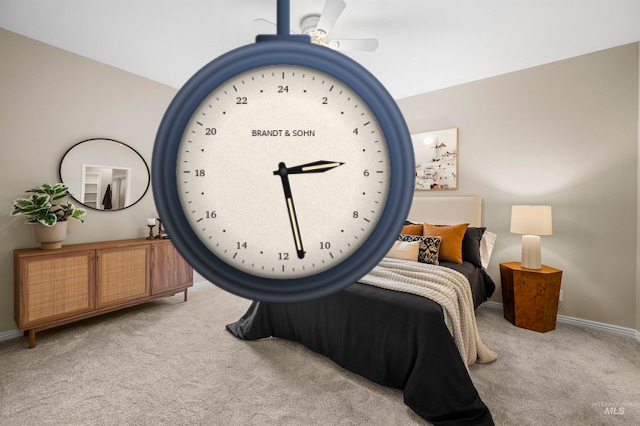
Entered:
5:28
